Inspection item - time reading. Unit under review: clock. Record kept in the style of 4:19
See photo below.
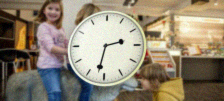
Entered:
2:32
